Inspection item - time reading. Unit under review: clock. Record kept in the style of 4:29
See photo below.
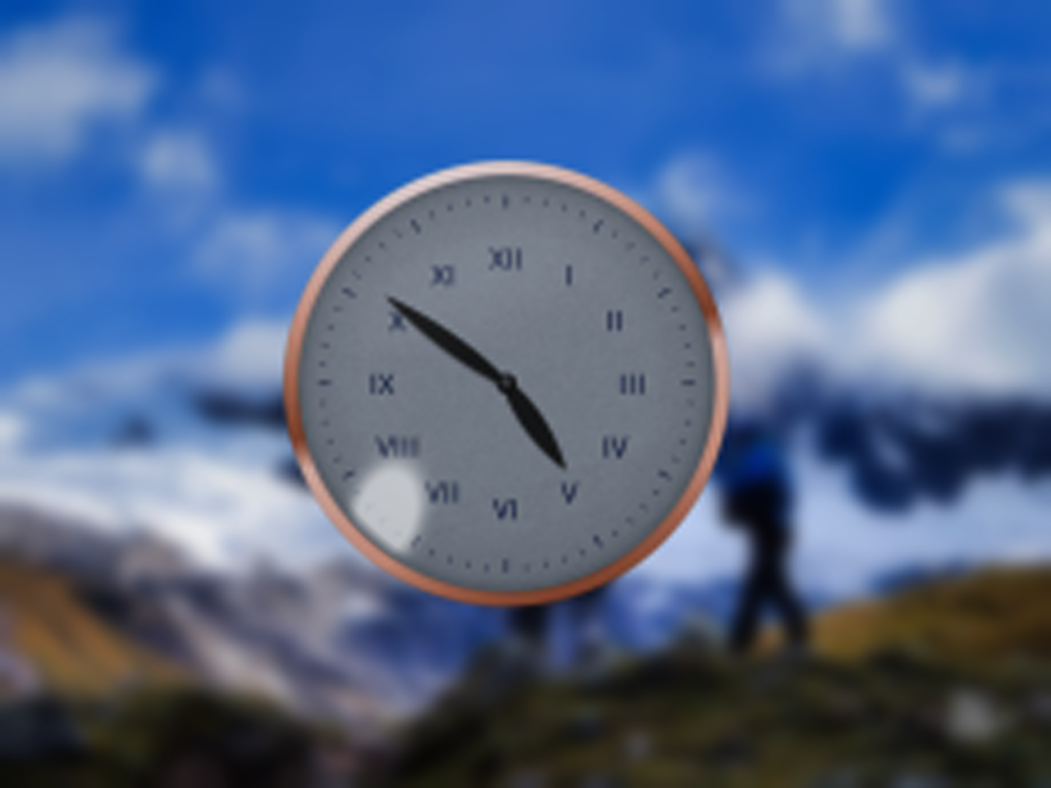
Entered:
4:51
